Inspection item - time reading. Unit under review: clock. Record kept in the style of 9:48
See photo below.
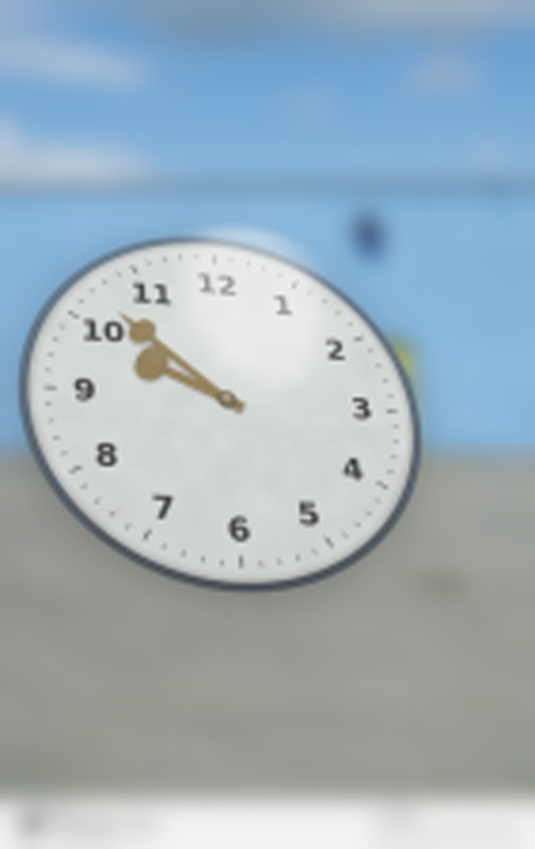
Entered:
9:52
